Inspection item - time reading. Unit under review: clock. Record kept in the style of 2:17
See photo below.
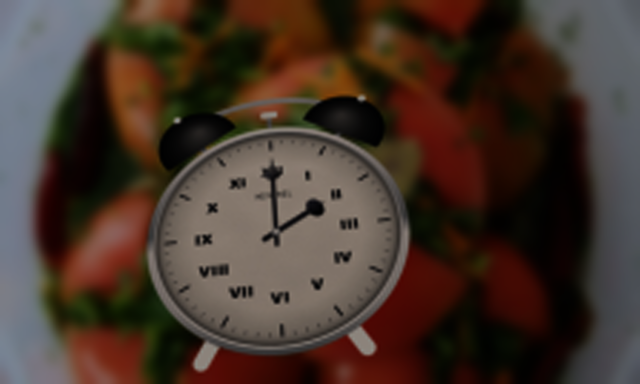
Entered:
2:00
